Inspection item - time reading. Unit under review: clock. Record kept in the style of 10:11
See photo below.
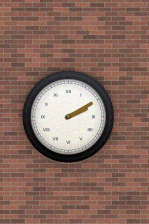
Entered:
2:10
